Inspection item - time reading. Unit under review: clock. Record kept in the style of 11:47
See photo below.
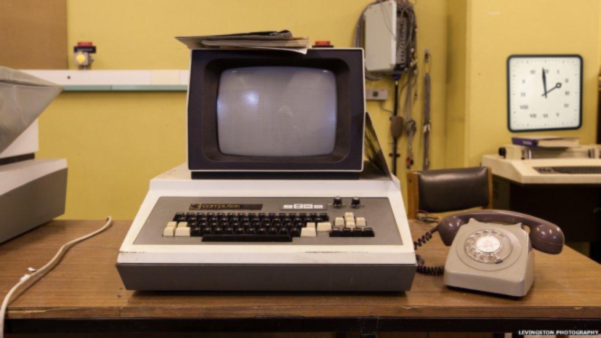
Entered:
1:59
